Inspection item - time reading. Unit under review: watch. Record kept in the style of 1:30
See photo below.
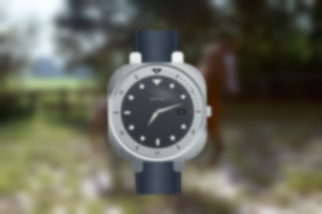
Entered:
7:12
